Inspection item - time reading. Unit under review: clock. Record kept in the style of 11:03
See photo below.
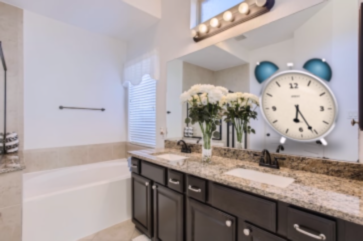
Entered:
6:26
